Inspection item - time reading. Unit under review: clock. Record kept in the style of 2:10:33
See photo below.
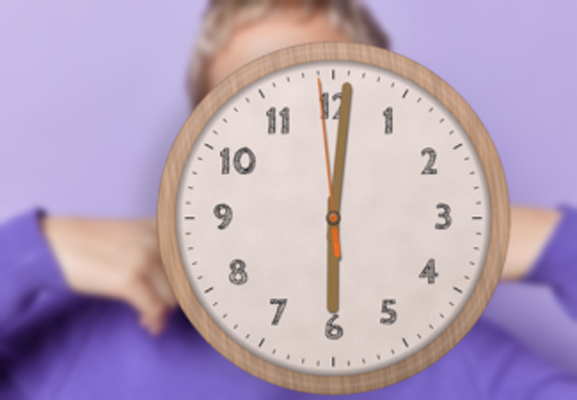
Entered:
6:00:59
